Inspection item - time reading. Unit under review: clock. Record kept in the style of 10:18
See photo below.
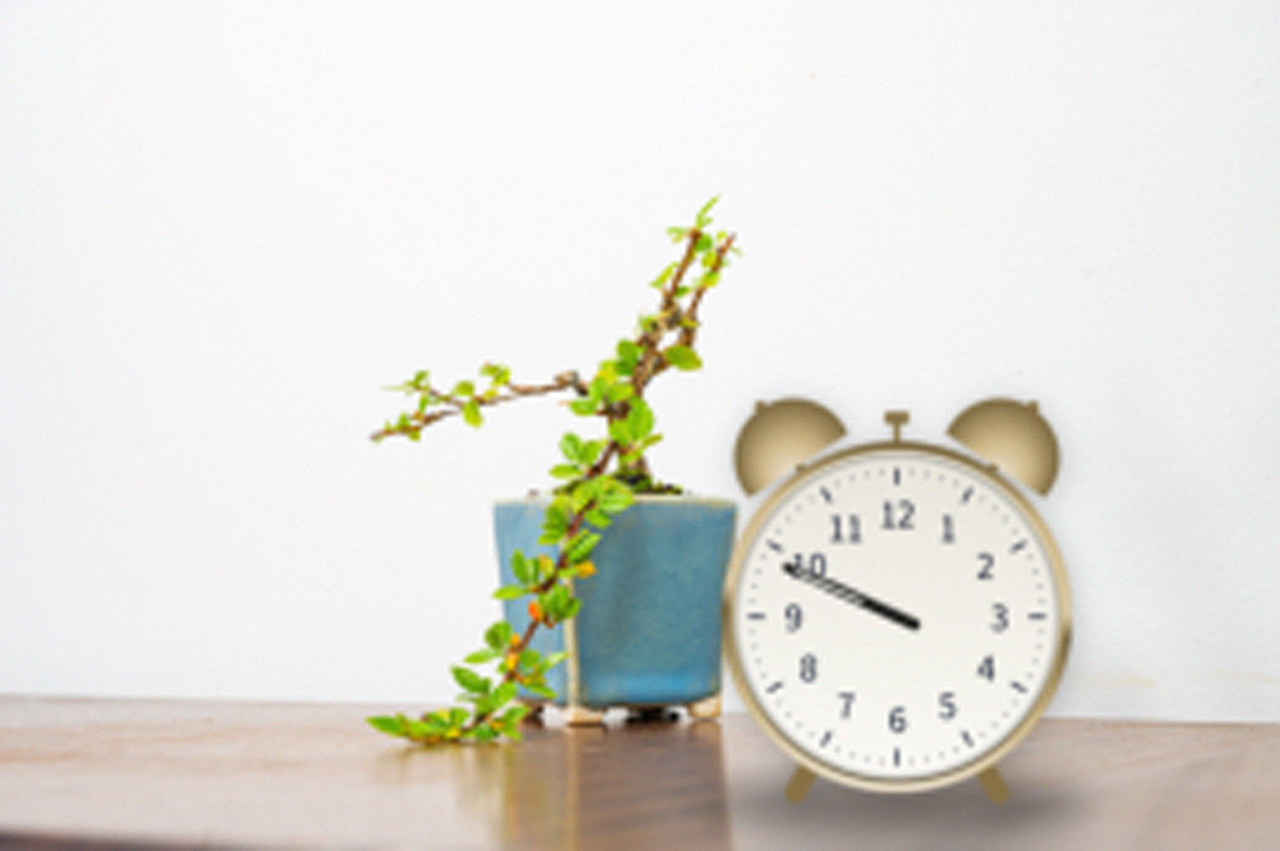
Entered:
9:49
